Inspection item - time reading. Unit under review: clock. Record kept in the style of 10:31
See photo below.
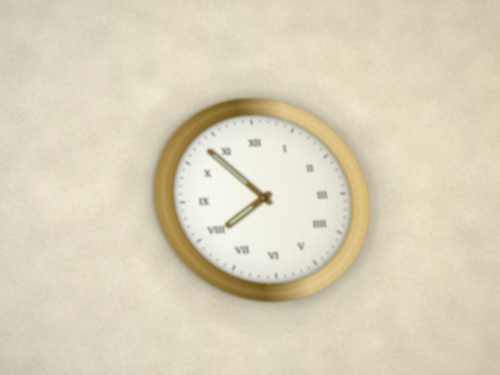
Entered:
7:53
